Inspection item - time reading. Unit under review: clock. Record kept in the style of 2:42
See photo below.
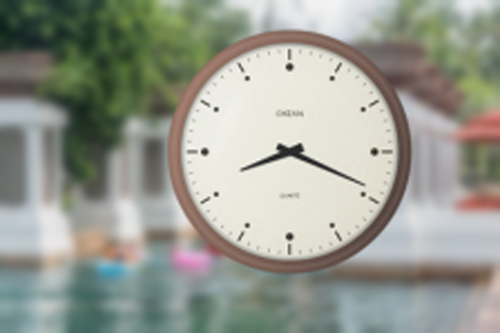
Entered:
8:19
